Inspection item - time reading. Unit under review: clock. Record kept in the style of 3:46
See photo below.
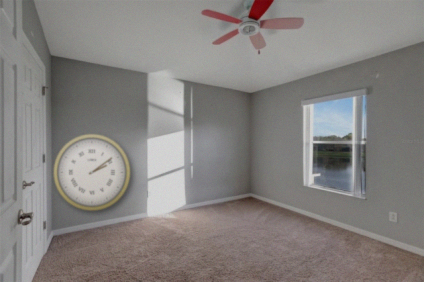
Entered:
2:09
